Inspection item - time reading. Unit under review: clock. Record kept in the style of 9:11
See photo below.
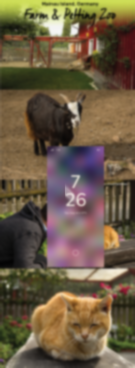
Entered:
7:26
